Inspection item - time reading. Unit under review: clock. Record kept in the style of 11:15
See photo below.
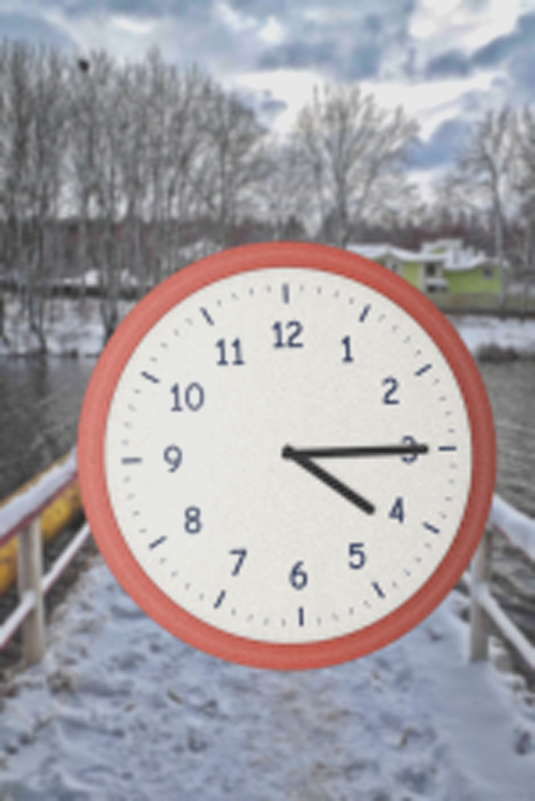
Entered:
4:15
